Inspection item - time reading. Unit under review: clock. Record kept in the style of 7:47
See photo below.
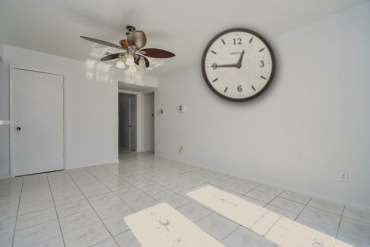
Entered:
12:45
